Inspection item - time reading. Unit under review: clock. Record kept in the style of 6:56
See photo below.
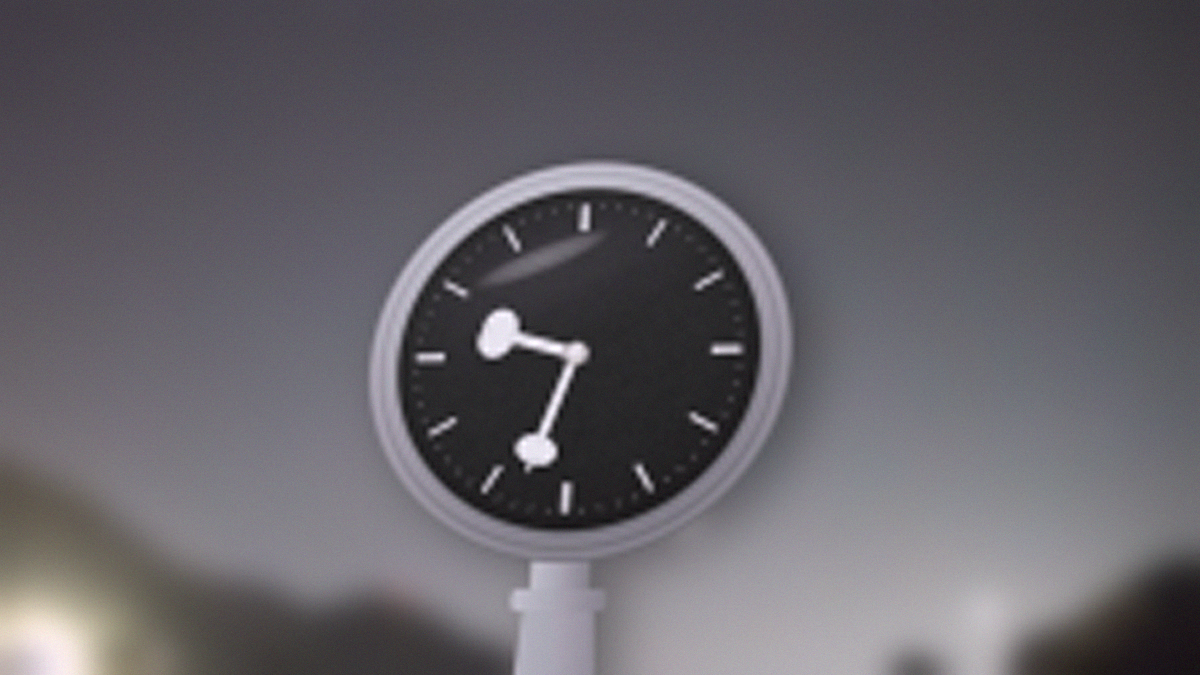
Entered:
9:33
